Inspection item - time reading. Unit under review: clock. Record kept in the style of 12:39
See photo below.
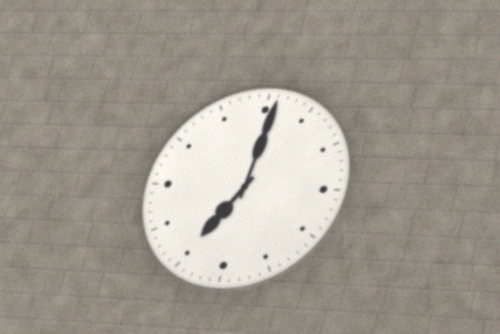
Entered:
7:01
